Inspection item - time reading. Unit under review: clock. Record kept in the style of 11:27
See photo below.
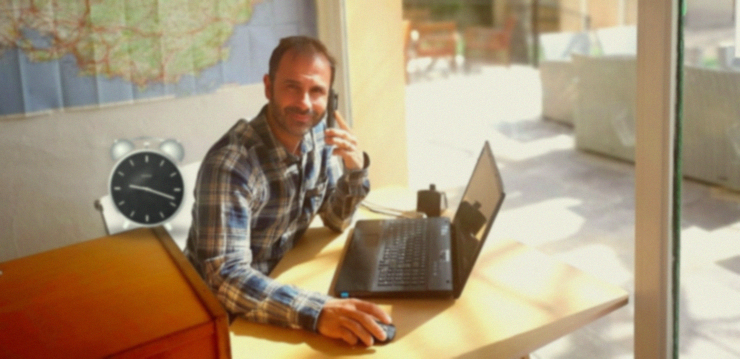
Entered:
9:18
